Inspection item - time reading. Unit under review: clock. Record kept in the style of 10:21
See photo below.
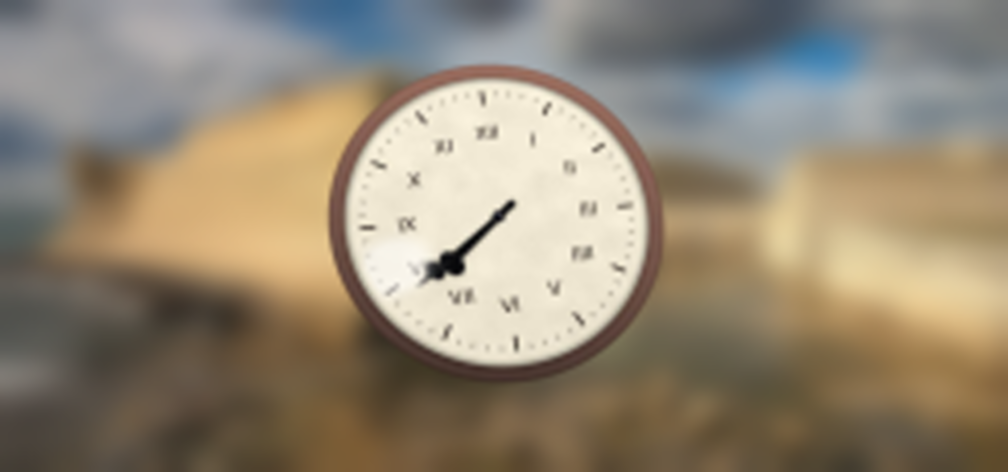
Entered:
7:39
